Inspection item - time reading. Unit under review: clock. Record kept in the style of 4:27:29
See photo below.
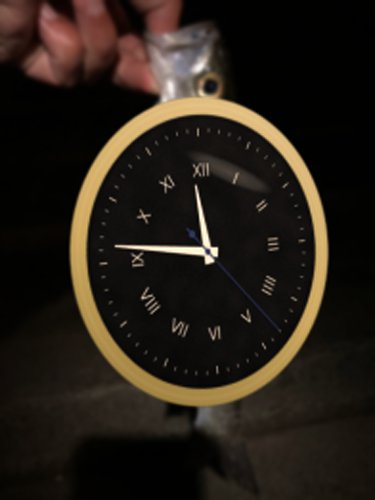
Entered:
11:46:23
